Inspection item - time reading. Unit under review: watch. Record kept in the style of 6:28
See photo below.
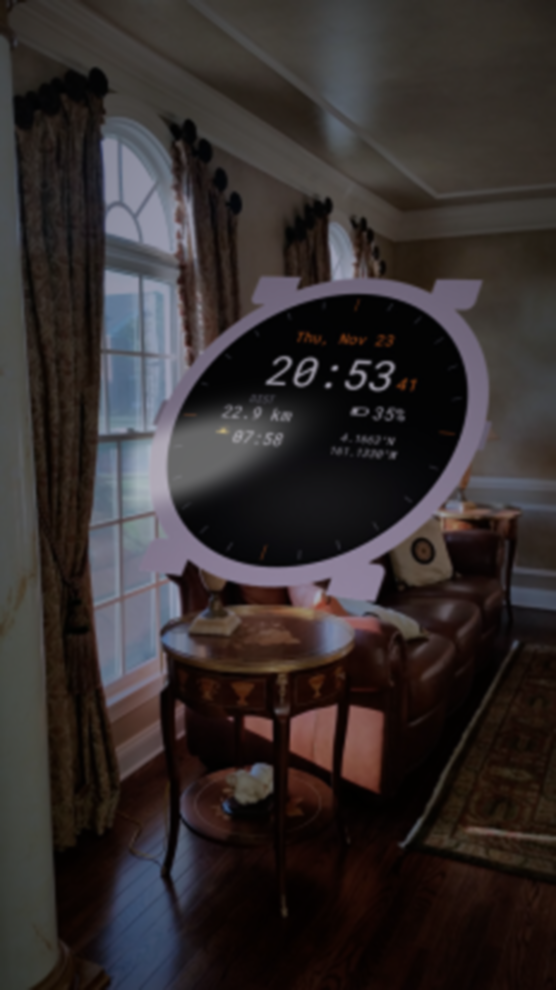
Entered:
20:53
